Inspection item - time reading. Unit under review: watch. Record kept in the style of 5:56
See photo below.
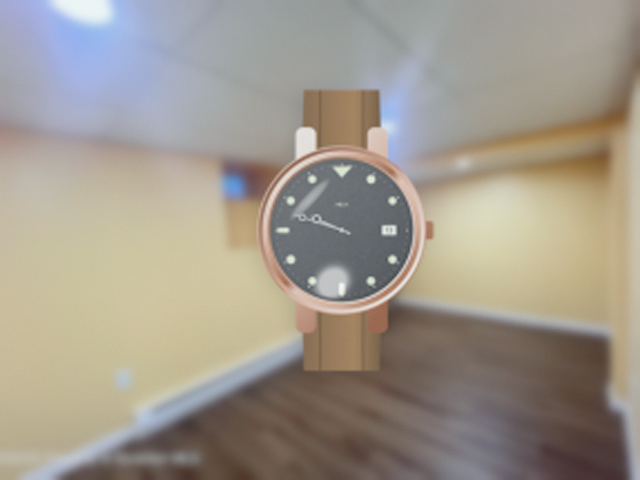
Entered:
9:48
